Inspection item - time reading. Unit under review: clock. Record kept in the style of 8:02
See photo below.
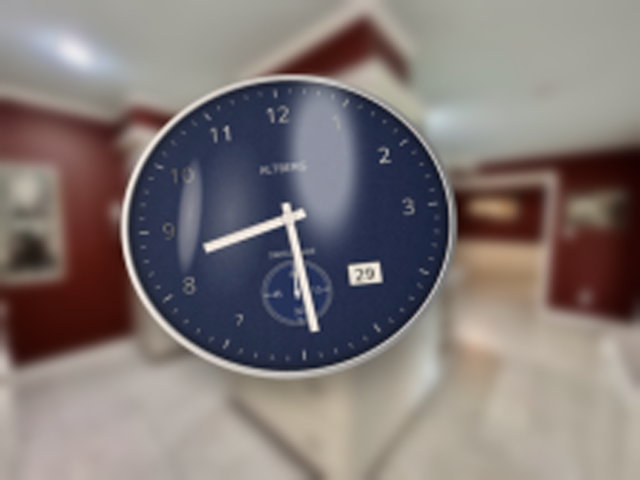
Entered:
8:29
